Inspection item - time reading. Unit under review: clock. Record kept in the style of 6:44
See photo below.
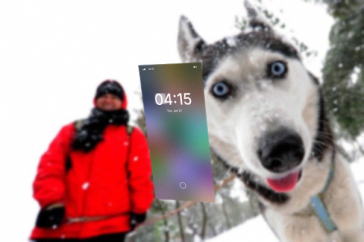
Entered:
4:15
